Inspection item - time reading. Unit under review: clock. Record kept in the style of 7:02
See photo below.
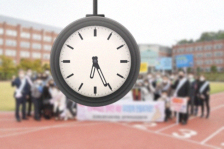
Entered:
6:26
